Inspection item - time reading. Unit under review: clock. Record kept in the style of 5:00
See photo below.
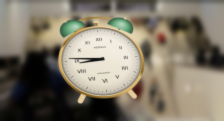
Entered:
8:46
